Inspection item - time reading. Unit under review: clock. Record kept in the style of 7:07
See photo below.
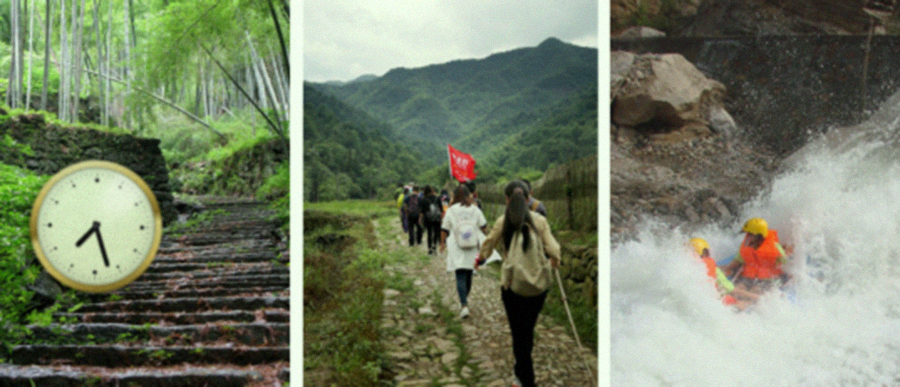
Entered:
7:27
